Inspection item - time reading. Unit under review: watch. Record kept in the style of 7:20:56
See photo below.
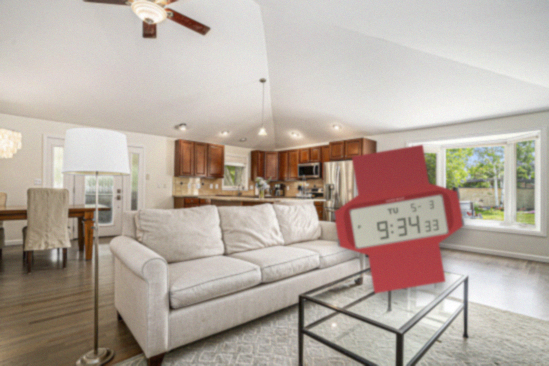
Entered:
9:34:33
